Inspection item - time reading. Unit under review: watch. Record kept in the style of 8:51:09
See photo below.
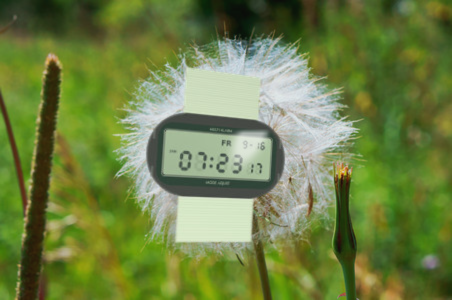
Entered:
7:23:17
